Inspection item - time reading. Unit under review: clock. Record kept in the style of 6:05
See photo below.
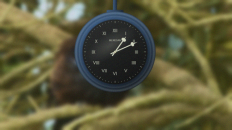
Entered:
1:11
